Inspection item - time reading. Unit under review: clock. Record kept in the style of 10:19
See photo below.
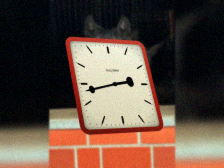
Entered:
2:43
